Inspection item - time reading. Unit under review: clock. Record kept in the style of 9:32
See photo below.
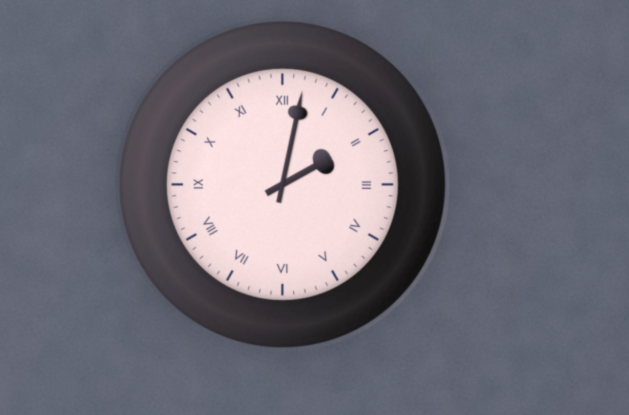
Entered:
2:02
